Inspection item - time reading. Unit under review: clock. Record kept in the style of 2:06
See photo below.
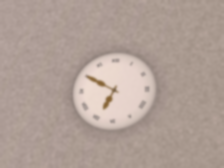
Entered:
6:50
